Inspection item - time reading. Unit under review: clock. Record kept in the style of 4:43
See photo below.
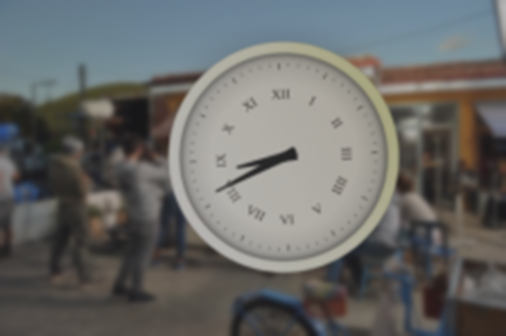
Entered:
8:41
